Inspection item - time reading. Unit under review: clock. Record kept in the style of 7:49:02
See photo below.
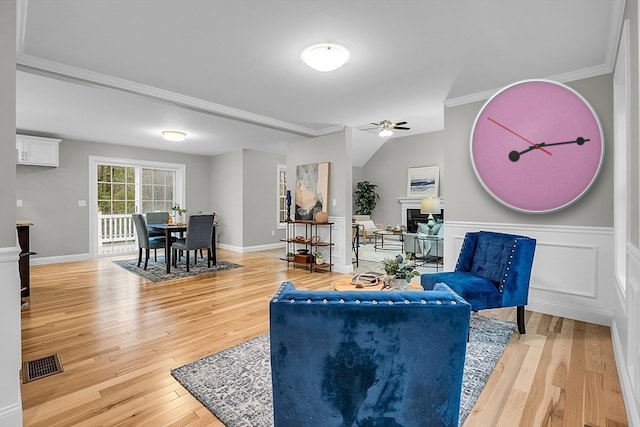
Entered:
8:13:50
